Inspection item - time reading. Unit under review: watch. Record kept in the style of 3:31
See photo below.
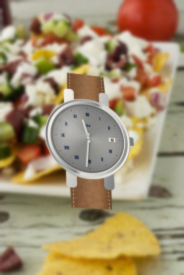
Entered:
11:31
